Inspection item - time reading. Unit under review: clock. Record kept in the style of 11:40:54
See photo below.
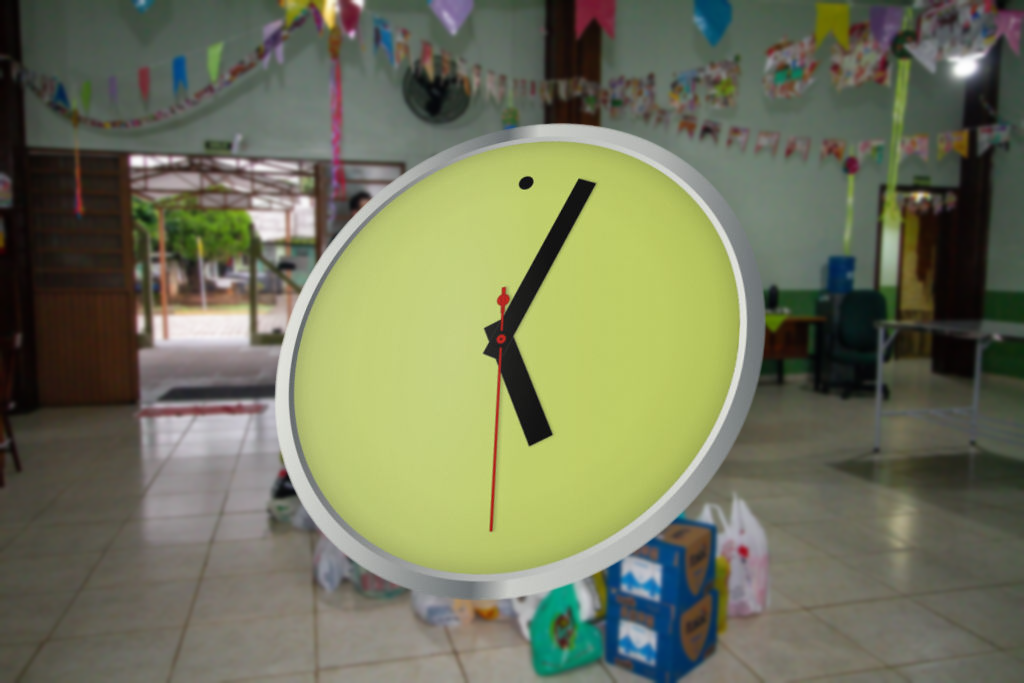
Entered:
5:03:29
